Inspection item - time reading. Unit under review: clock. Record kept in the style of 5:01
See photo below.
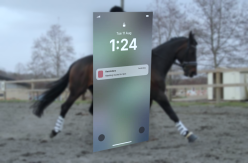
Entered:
1:24
